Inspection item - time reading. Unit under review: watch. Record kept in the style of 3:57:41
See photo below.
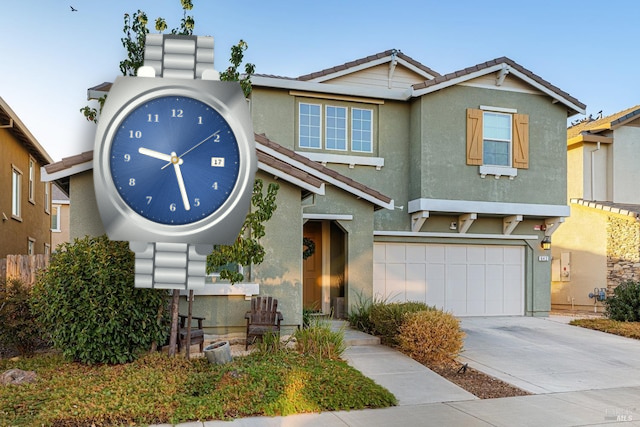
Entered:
9:27:09
